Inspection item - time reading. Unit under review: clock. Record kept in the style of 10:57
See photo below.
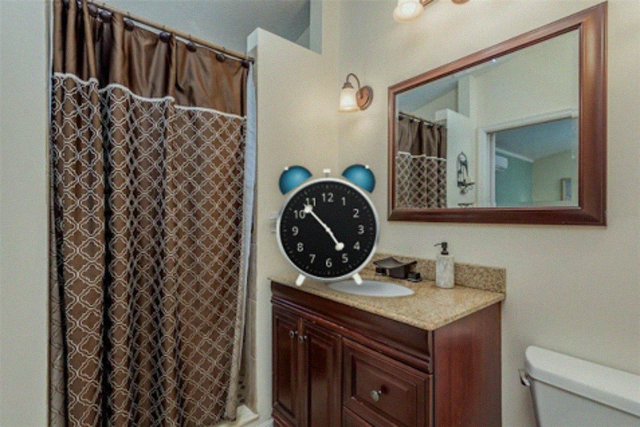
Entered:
4:53
